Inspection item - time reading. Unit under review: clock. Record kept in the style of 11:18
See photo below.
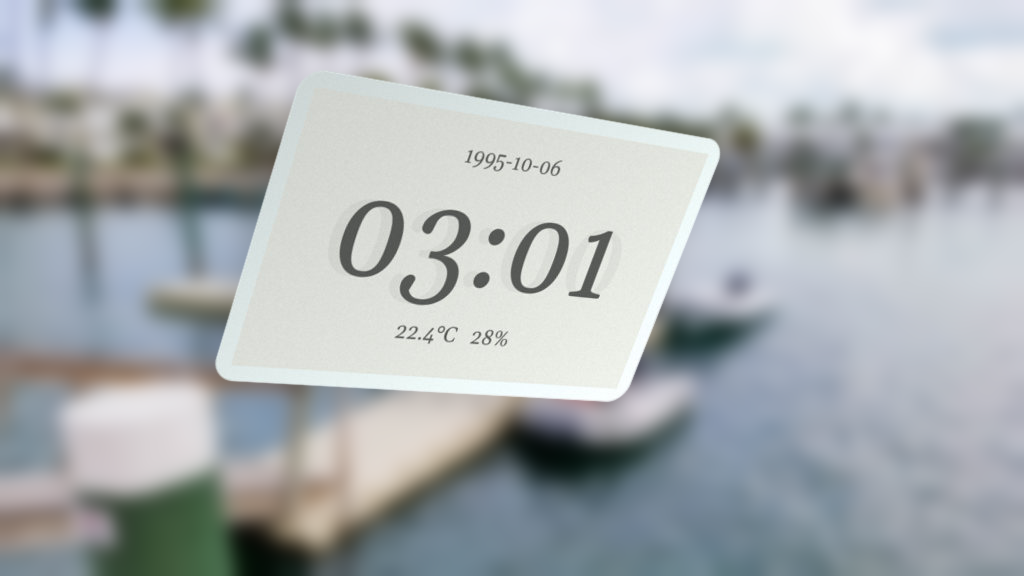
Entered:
3:01
